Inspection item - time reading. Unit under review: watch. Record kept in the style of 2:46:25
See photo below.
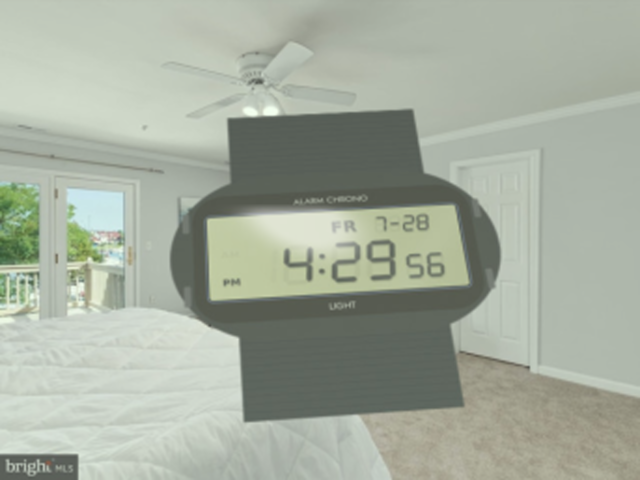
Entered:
4:29:56
